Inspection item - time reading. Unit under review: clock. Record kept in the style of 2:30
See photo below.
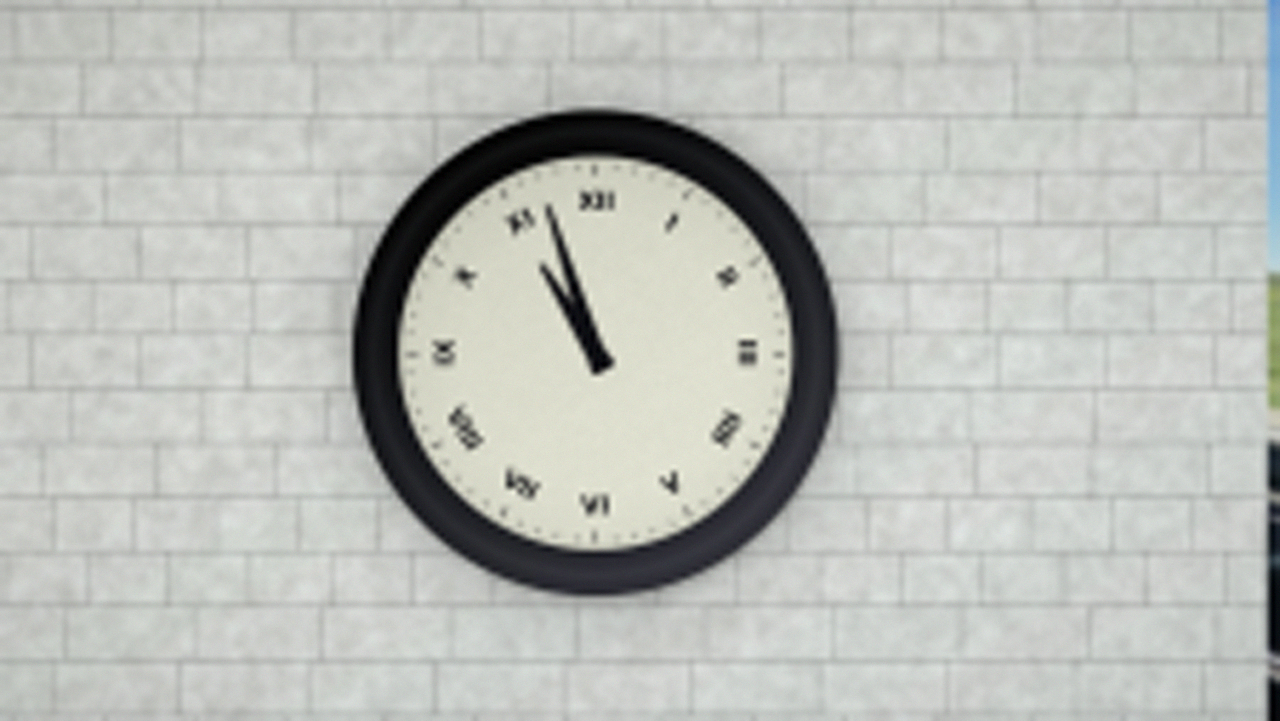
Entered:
10:57
